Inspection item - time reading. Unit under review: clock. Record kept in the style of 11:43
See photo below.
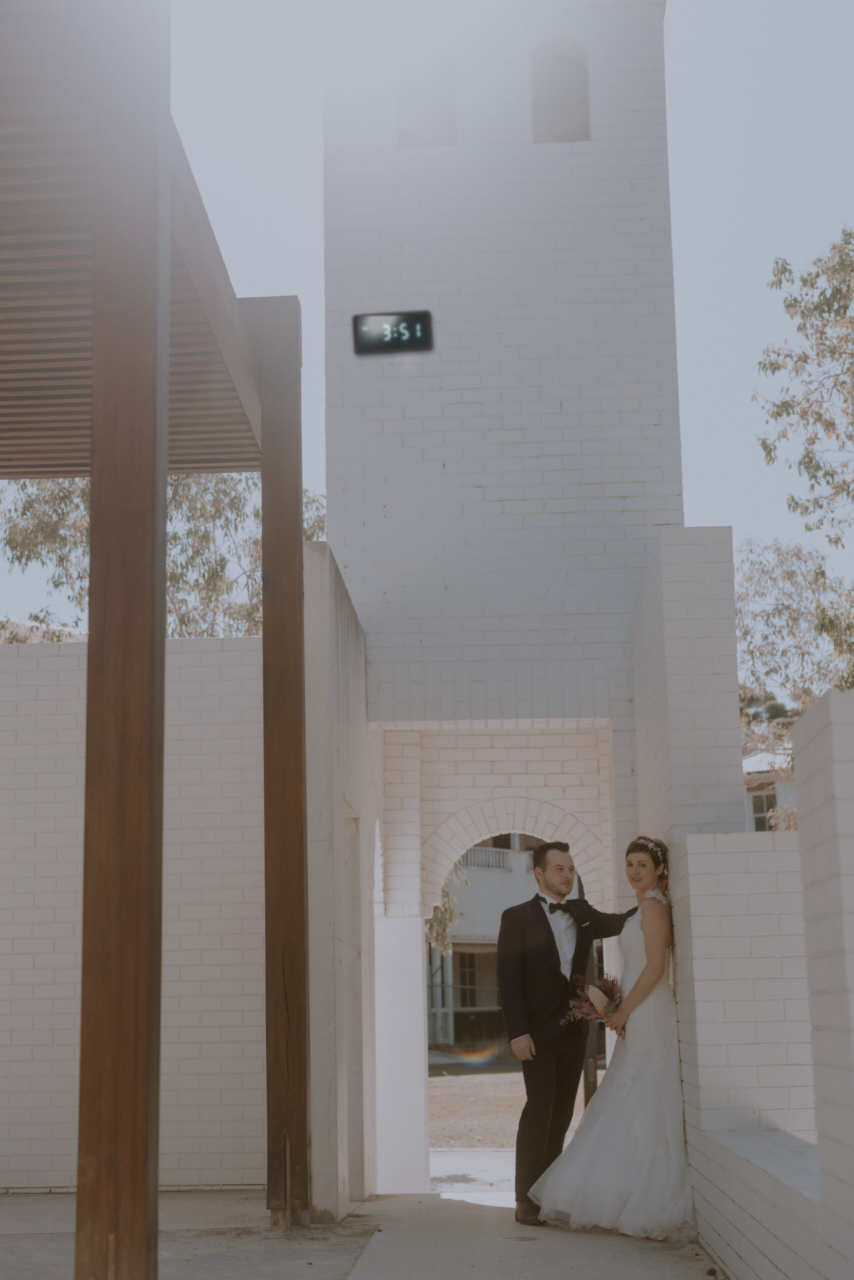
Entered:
3:51
